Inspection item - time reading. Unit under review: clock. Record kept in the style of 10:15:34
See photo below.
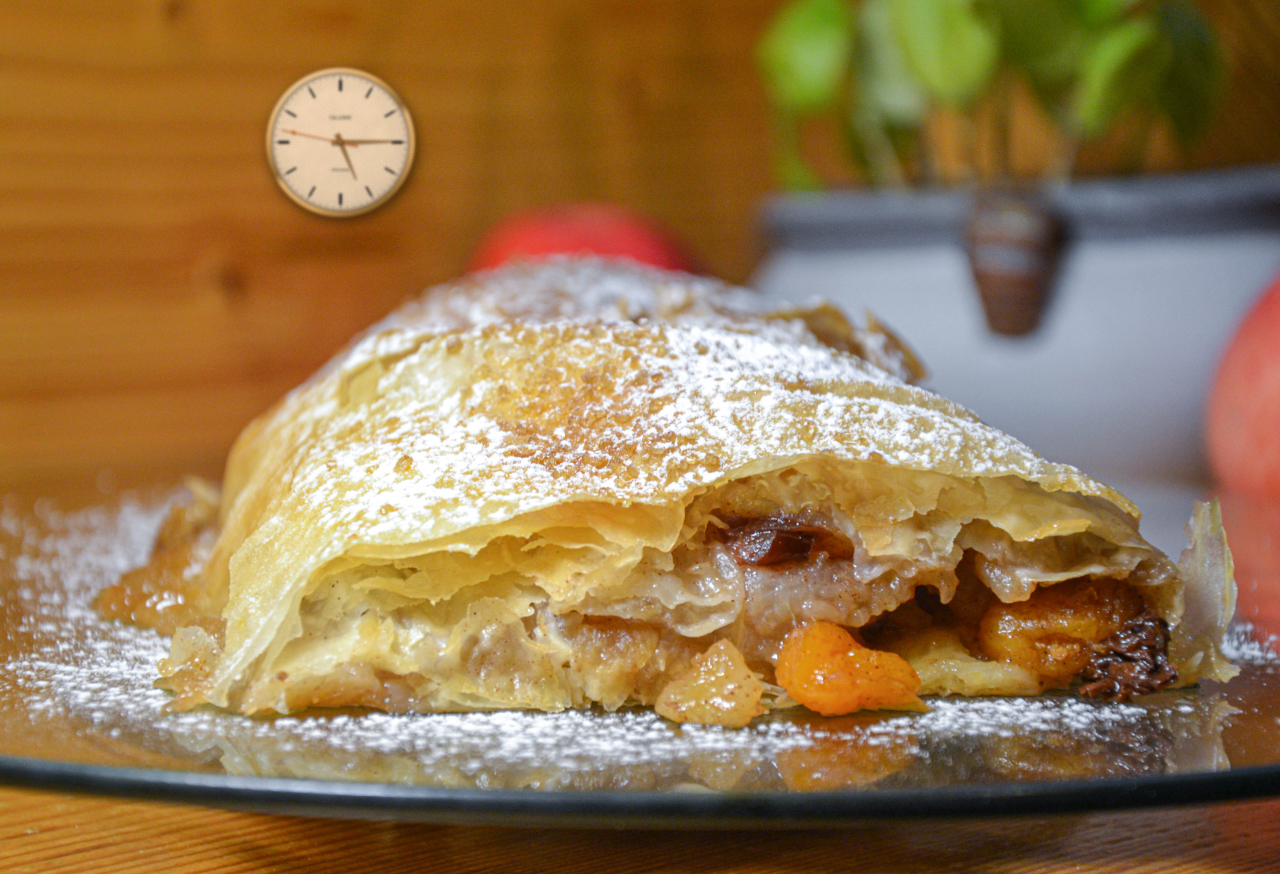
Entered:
5:14:47
